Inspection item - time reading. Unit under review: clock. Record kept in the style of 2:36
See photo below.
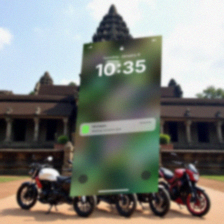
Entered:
10:35
